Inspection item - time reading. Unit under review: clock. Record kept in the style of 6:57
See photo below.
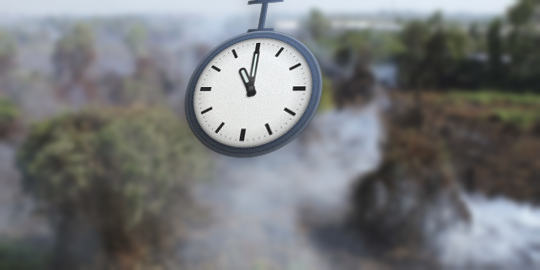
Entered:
11:00
